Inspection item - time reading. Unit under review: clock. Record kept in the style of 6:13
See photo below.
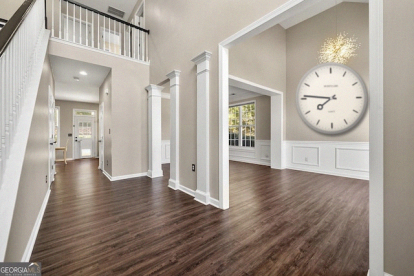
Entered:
7:46
